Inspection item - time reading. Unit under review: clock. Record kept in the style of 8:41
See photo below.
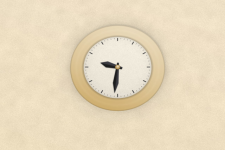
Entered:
9:31
